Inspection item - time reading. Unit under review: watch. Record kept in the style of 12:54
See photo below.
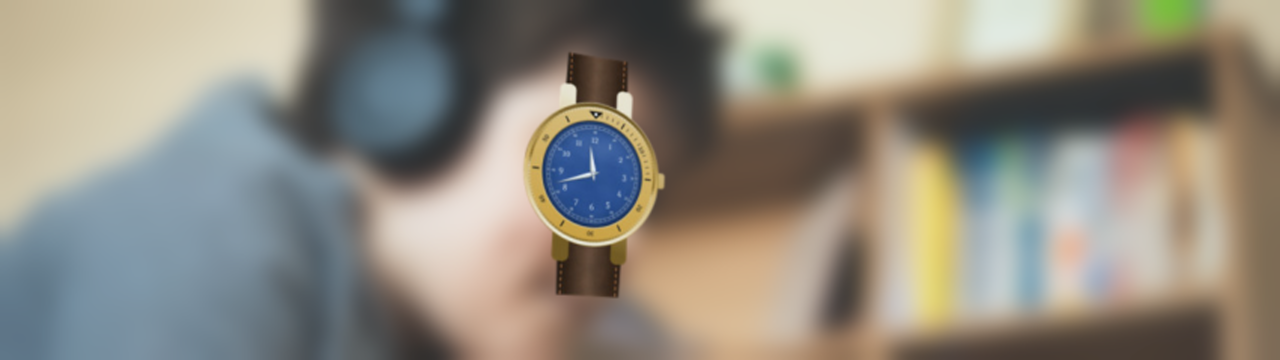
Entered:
11:42
